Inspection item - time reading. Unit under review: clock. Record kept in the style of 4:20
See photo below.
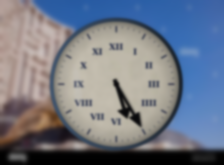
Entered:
5:25
